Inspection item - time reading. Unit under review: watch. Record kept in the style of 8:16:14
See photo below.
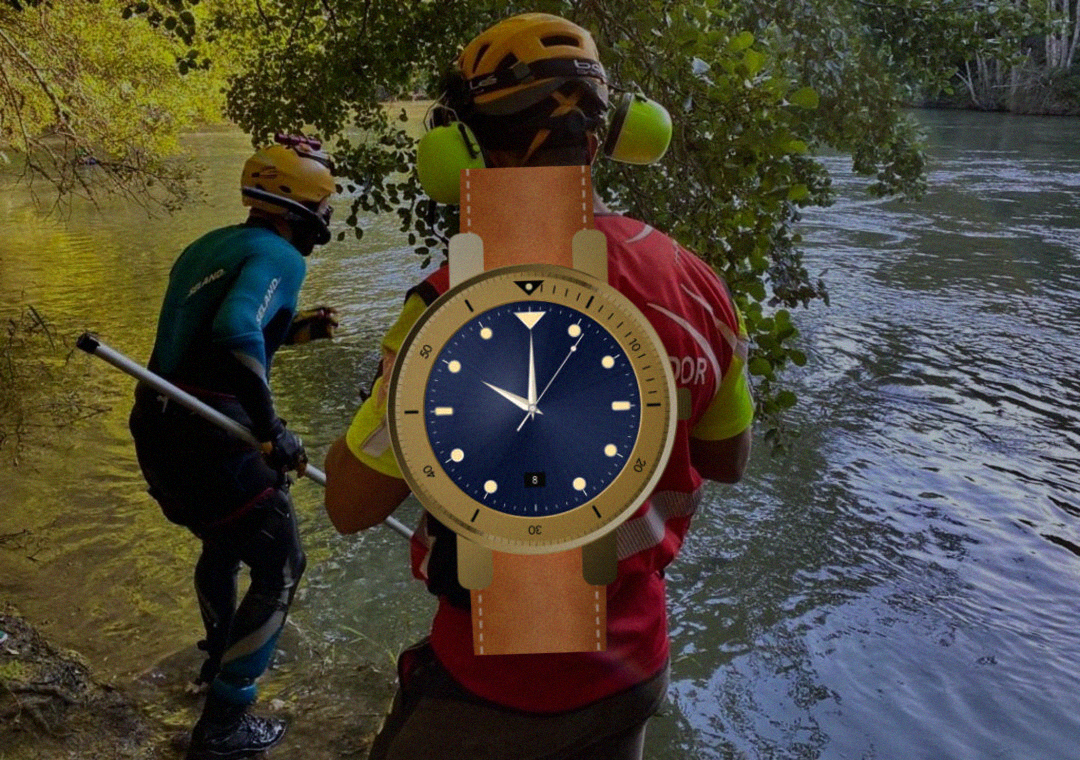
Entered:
10:00:06
